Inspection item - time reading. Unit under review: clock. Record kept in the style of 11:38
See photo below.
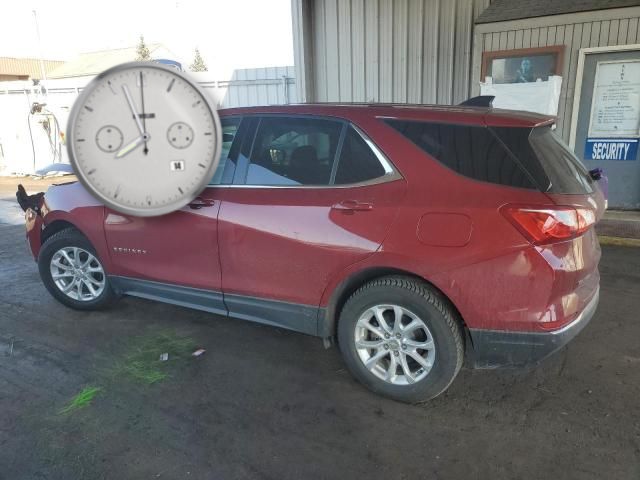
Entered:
7:57
